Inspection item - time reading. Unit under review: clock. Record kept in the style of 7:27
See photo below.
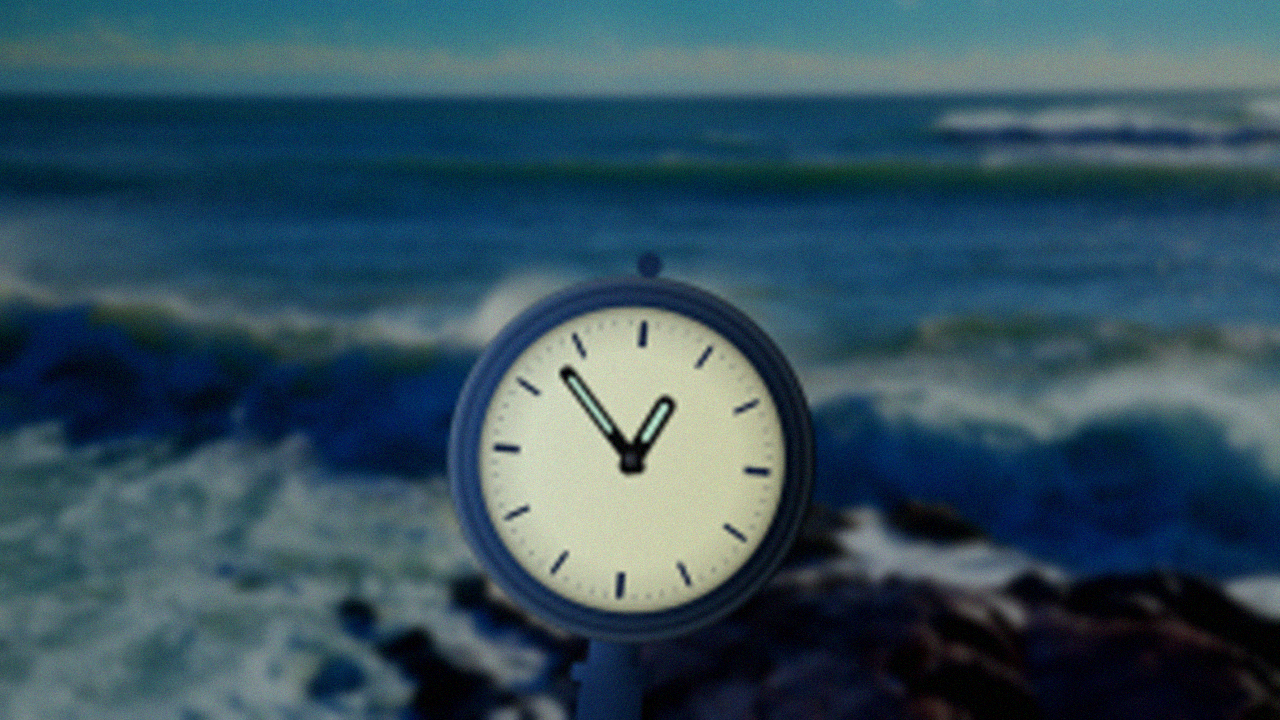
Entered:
12:53
